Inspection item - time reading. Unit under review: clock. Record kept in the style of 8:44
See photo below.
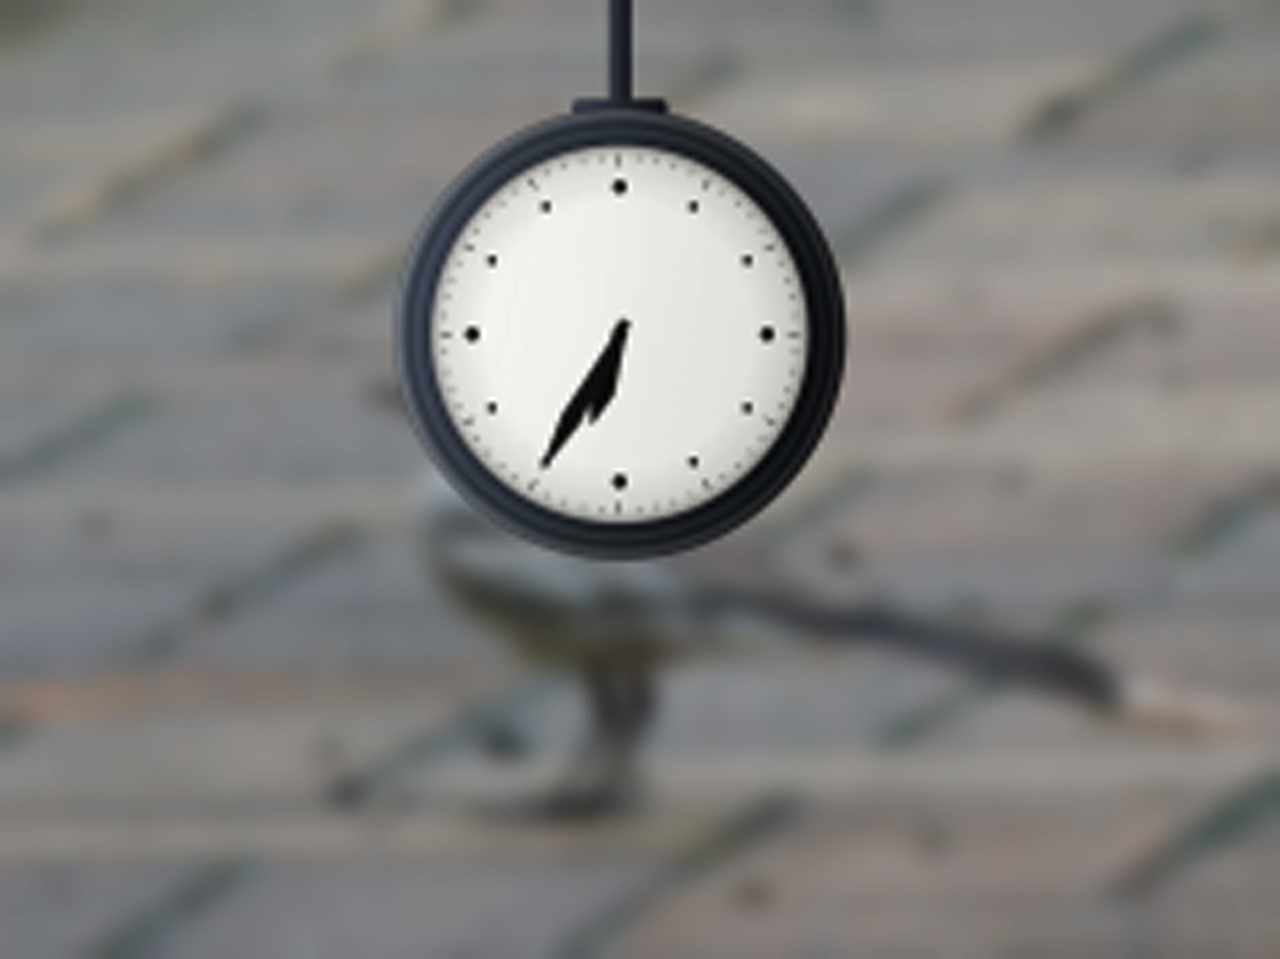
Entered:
6:35
